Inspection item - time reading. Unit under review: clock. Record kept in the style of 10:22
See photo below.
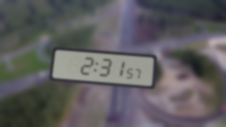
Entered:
2:31
